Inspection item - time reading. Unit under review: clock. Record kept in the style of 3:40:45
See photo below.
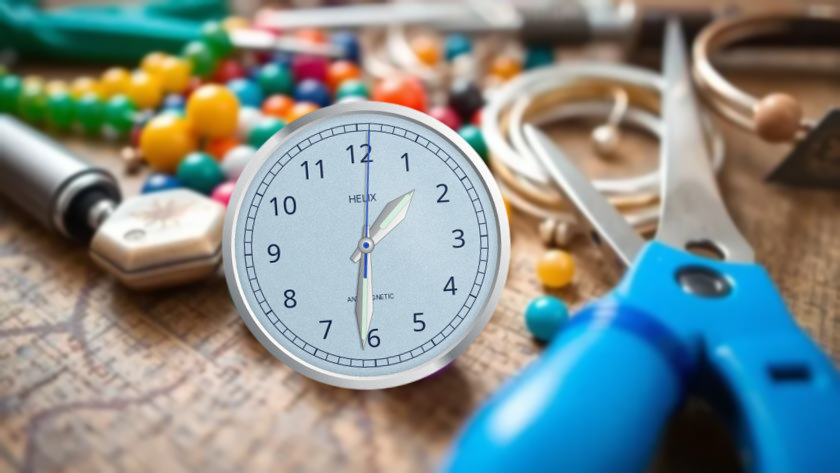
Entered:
1:31:01
